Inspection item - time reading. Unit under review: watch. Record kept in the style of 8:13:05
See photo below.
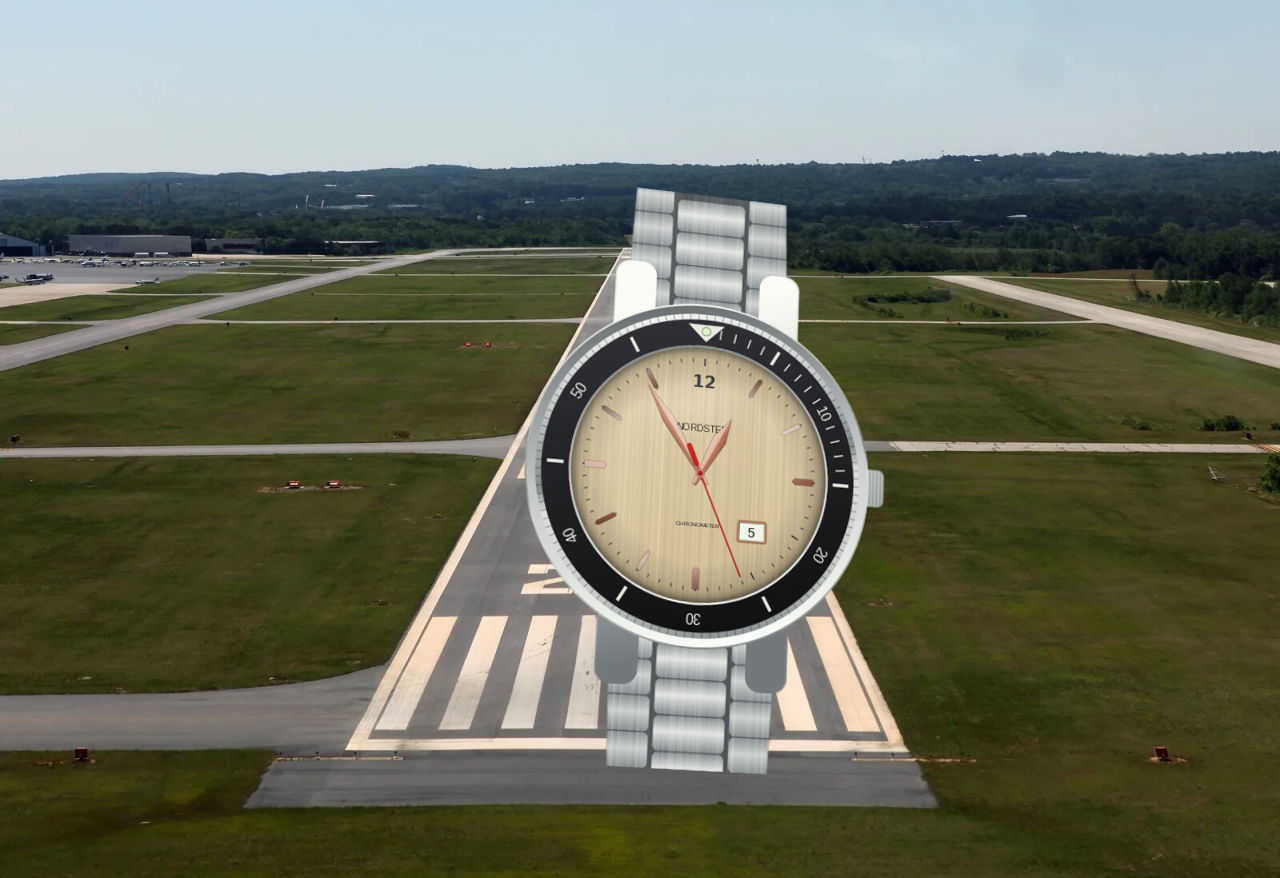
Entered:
12:54:26
